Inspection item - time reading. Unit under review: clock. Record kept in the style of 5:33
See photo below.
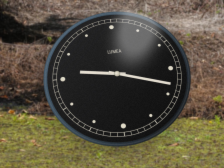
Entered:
9:18
